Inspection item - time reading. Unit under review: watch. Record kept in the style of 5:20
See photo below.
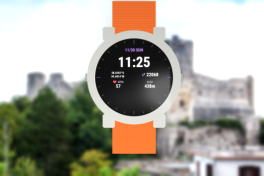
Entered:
11:25
